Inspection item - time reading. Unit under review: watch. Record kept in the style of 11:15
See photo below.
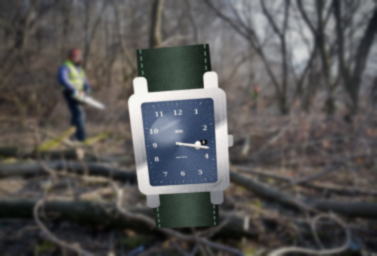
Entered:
3:17
